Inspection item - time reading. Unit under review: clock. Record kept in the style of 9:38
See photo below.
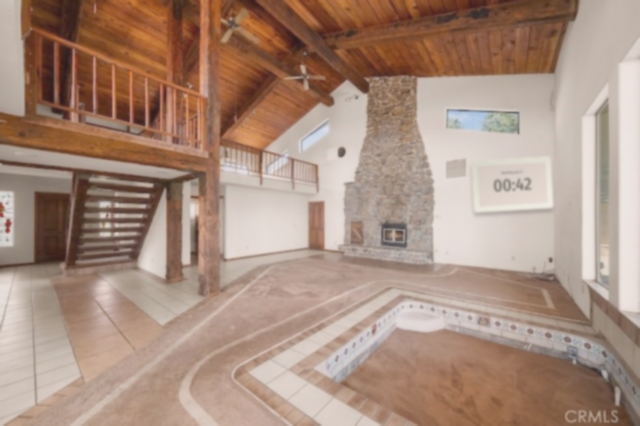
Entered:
0:42
